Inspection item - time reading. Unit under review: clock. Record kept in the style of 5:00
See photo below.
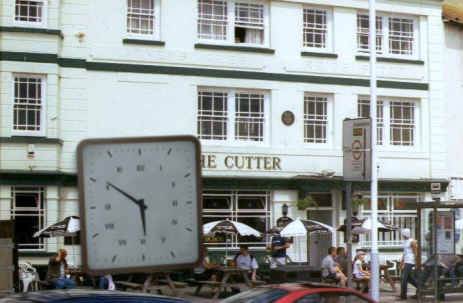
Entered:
5:51
